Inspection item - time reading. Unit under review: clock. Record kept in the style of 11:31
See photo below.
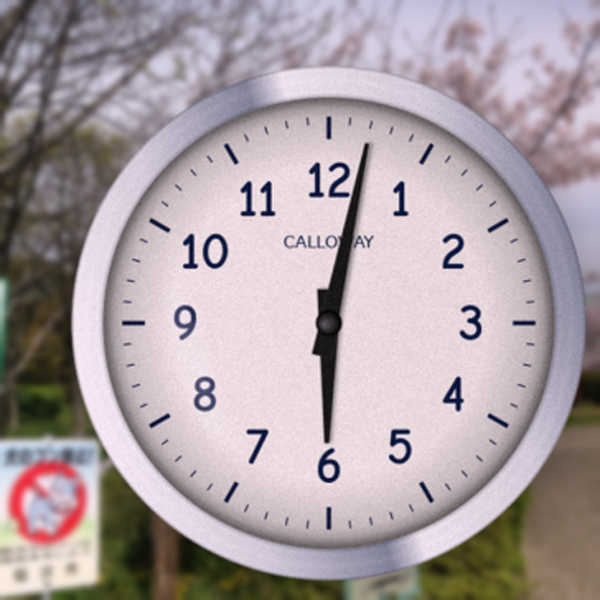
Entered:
6:02
